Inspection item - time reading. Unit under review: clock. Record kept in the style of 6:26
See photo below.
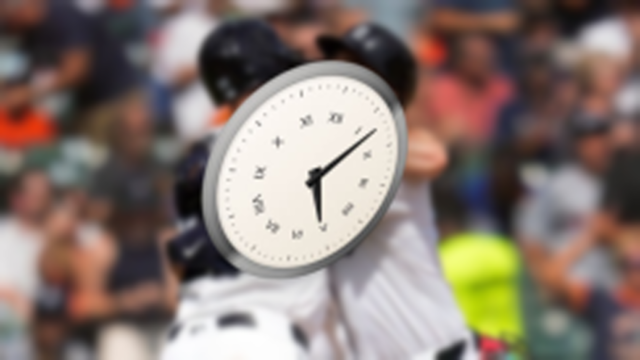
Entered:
5:07
